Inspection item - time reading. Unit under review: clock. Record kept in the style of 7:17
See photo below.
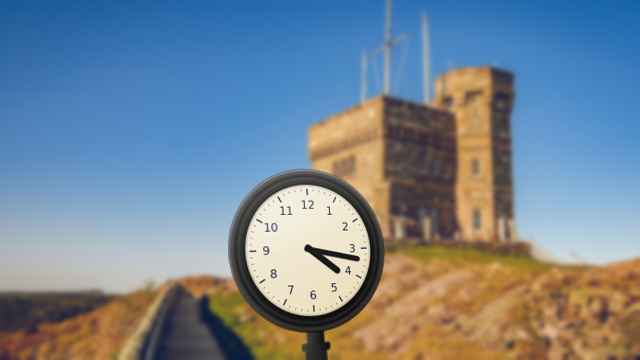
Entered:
4:17
